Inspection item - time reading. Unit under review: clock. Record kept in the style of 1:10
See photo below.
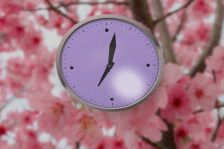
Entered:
7:02
